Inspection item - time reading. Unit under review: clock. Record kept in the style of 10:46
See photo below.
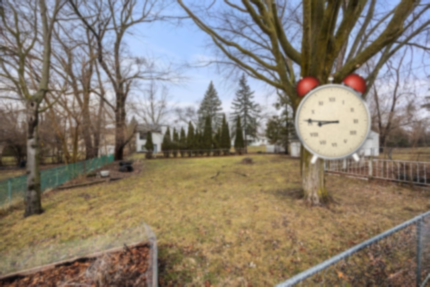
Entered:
8:46
